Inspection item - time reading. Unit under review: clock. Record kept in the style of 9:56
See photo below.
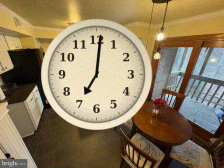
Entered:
7:01
